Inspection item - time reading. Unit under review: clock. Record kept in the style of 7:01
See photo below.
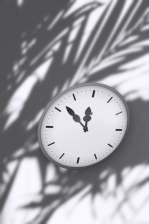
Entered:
11:52
